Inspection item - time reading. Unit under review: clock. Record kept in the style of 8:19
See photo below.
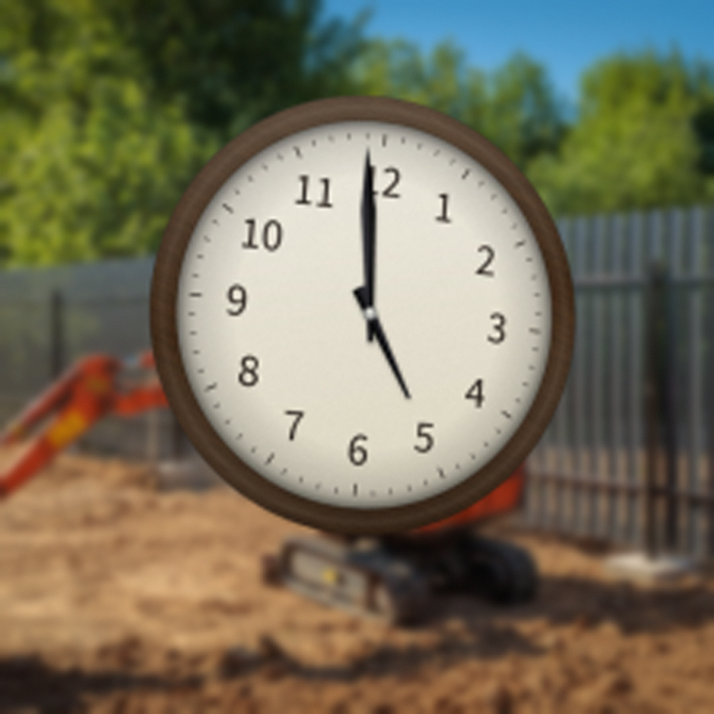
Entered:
4:59
